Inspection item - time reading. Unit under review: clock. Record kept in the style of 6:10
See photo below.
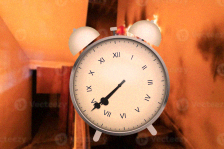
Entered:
7:39
